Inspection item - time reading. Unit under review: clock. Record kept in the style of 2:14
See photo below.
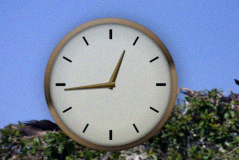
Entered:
12:44
